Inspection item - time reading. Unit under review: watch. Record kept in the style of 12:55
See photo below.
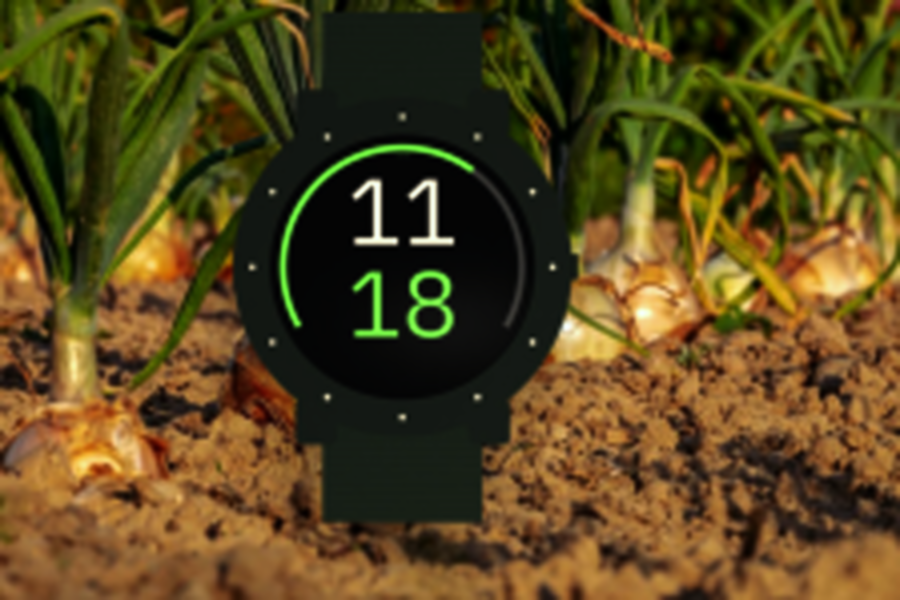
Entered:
11:18
